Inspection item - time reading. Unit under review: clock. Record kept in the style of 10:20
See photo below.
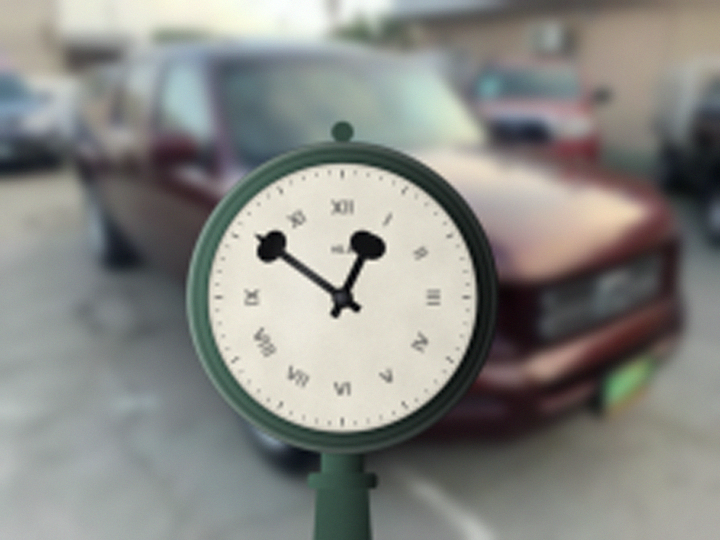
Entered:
12:51
